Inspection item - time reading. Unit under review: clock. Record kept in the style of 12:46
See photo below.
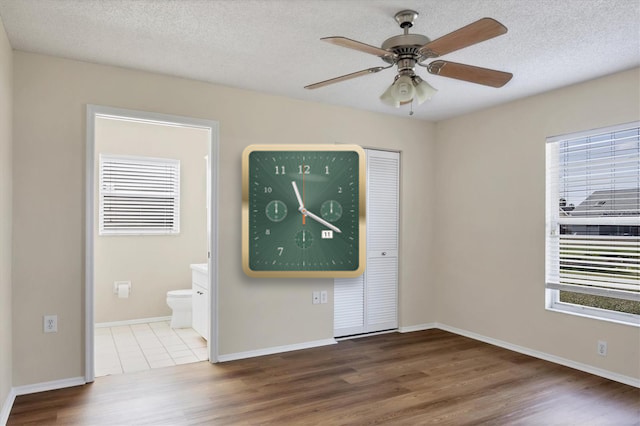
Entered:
11:20
